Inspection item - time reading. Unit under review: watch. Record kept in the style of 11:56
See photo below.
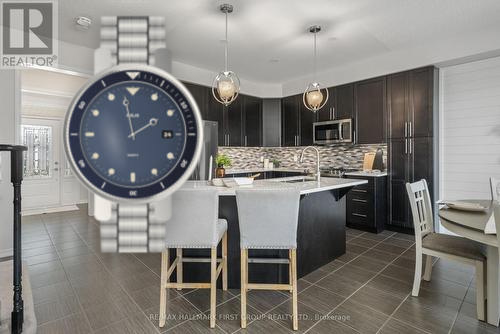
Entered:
1:58
